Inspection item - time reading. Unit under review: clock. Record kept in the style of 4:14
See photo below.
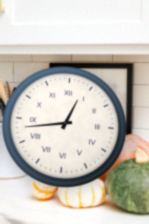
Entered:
12:43
